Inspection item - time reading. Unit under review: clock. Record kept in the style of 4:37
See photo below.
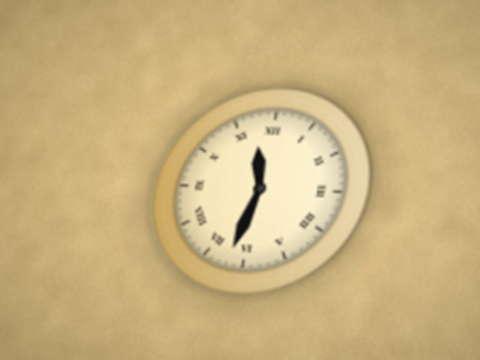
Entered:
11:32
